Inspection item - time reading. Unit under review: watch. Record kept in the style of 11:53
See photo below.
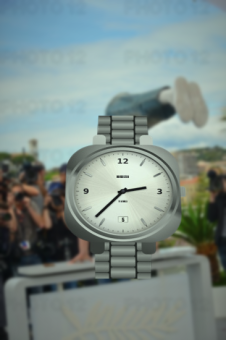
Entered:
2:37
